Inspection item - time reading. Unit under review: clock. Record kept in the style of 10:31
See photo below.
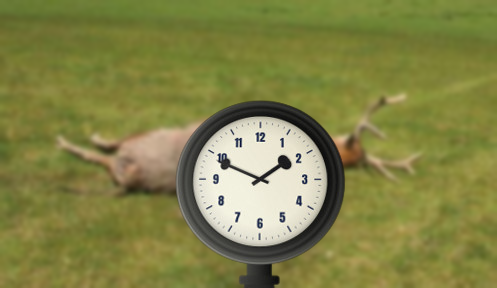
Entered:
1:49
